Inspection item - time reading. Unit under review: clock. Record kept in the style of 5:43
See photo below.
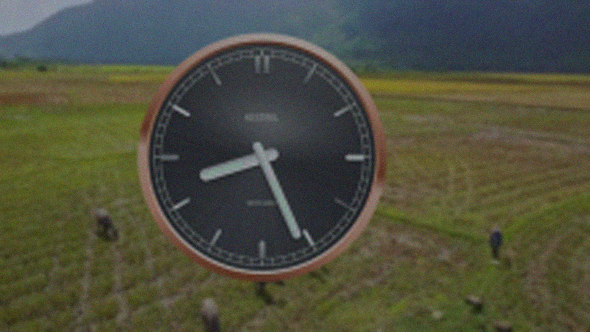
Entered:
8:26
